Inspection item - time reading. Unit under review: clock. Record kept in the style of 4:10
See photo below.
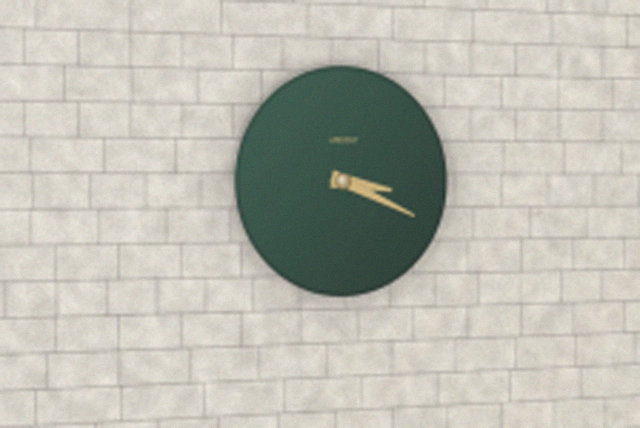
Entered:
3:19
